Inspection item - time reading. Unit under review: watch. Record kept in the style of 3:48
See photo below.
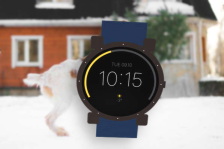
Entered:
10:15
